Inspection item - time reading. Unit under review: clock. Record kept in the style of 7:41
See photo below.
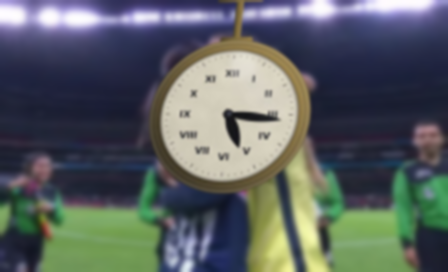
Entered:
5:16
